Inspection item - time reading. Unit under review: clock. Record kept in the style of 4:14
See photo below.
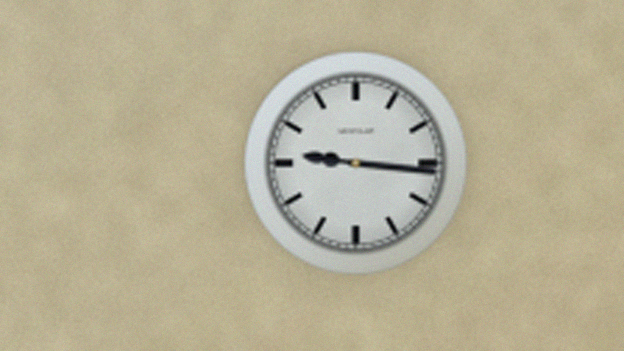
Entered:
9:16
